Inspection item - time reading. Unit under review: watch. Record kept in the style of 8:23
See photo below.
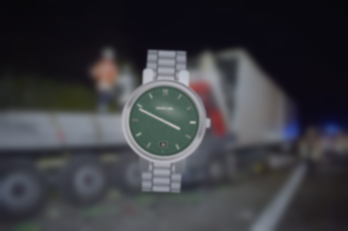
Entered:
3:49
